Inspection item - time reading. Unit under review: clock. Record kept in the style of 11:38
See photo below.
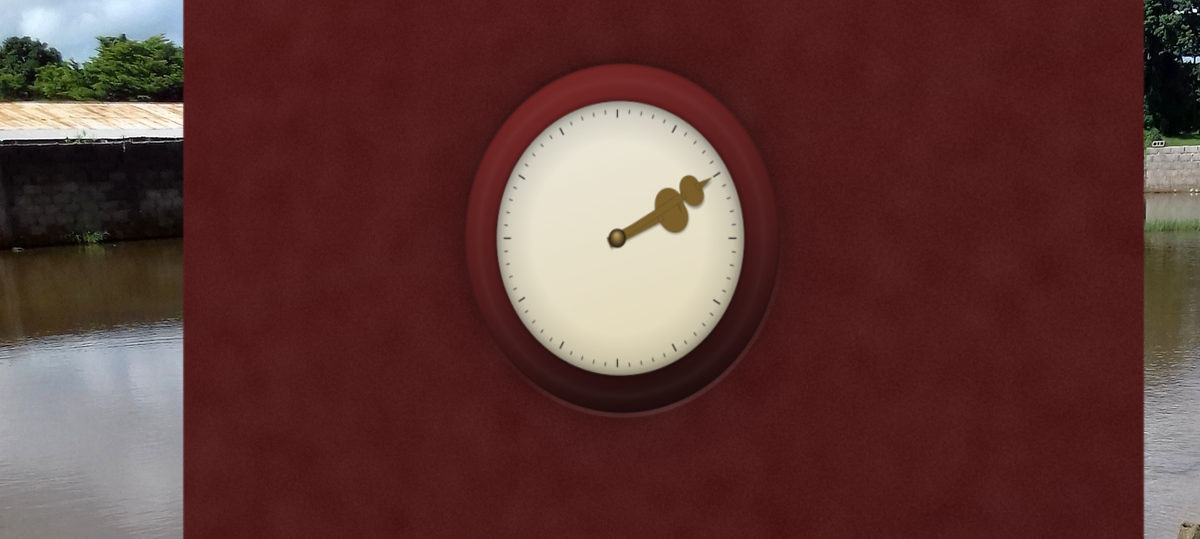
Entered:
2:10
